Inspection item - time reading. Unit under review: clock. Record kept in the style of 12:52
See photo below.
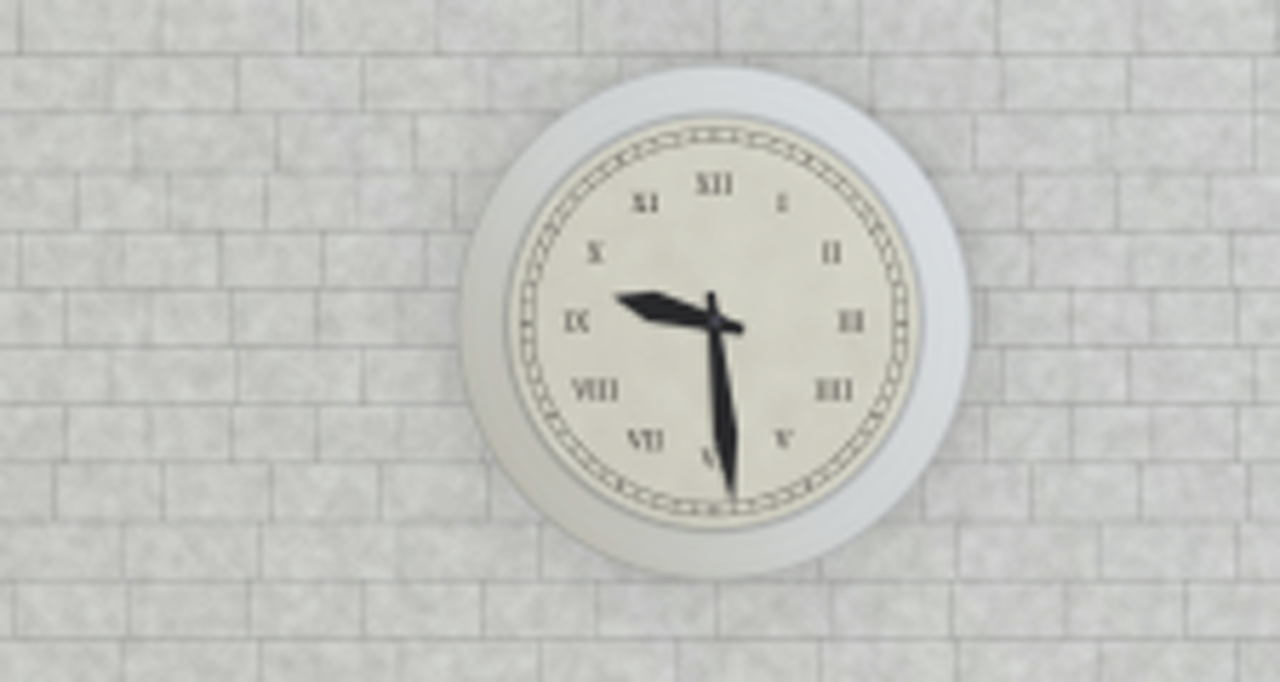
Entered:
9:29
